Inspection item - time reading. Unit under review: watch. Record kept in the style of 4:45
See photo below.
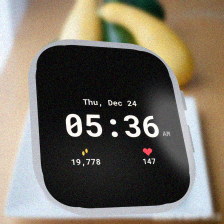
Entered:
5:36
